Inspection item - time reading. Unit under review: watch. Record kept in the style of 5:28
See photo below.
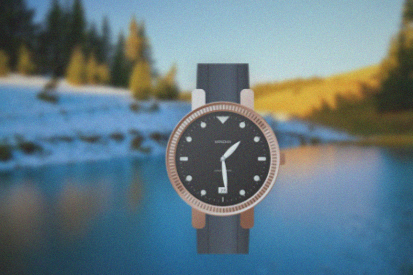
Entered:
1:29
